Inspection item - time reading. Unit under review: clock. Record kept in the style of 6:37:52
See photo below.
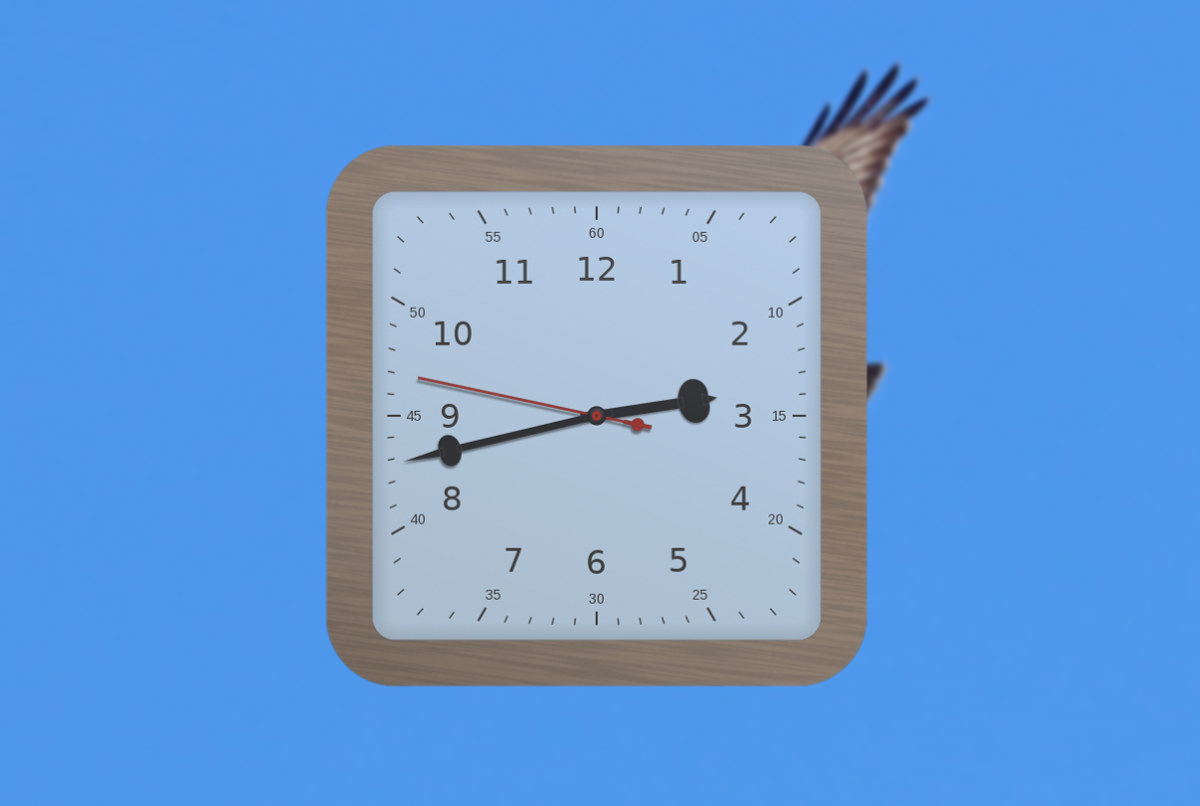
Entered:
2:42:47
